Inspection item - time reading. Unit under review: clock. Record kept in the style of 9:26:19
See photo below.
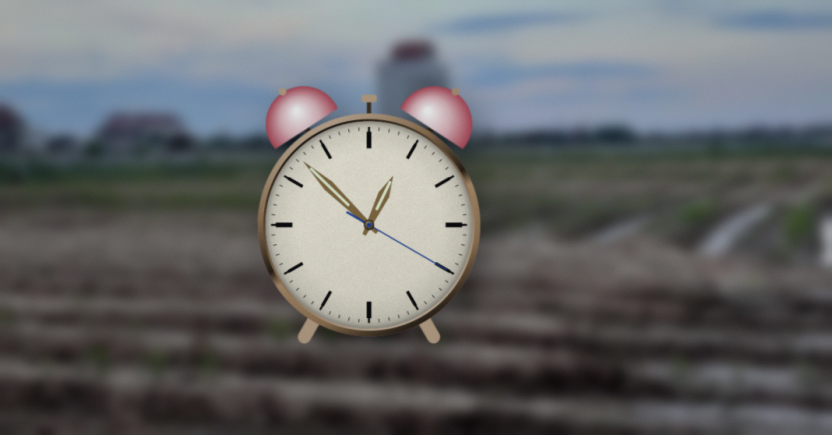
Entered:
12:52:20
